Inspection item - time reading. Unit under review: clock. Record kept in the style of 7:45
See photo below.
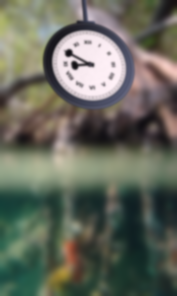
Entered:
8:50
